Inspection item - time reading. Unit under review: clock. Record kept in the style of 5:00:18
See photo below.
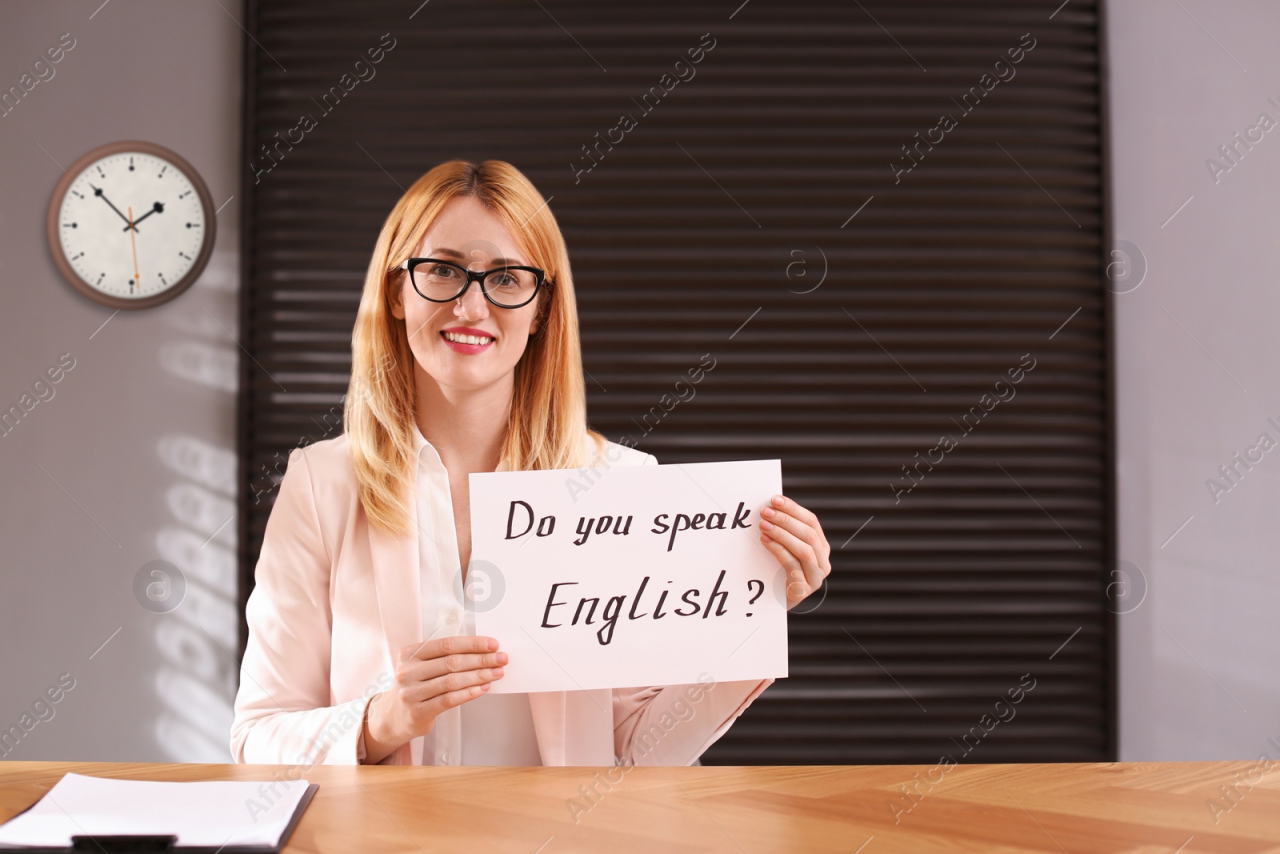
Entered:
1:52:29
